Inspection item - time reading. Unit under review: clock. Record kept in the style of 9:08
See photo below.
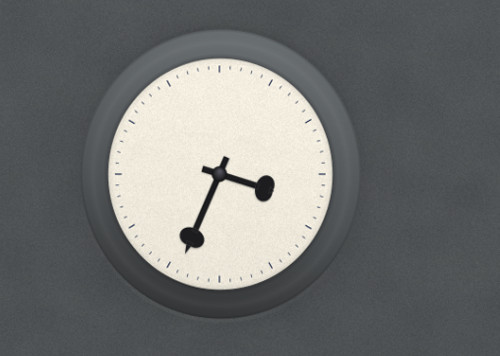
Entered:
3:34
